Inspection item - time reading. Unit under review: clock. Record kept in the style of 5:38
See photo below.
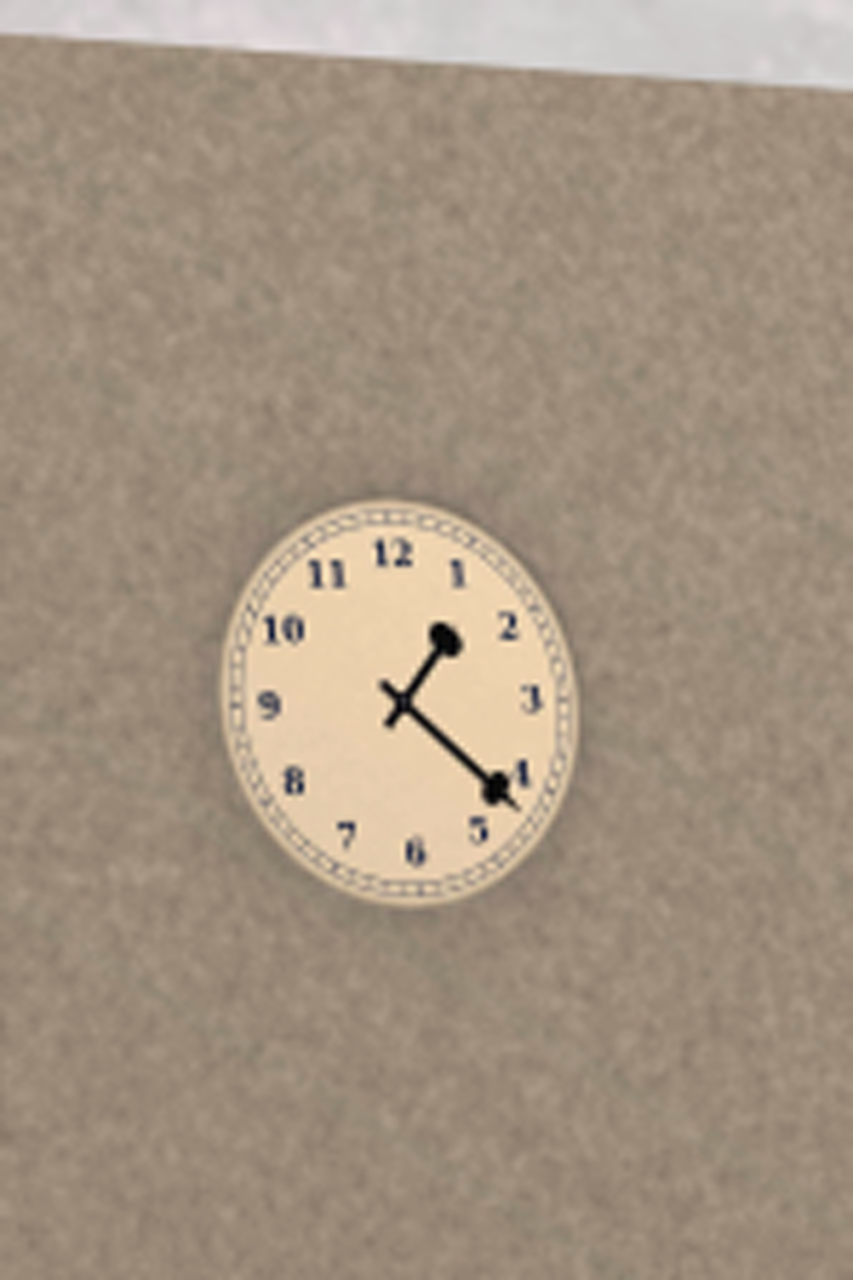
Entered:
1:22
